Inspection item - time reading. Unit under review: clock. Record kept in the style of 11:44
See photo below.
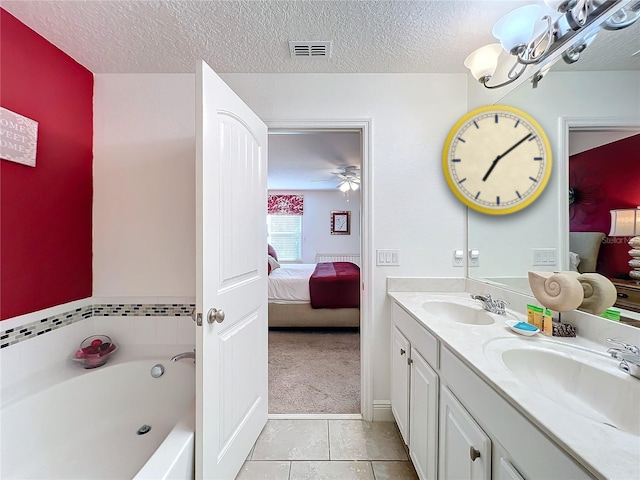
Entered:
7:09
